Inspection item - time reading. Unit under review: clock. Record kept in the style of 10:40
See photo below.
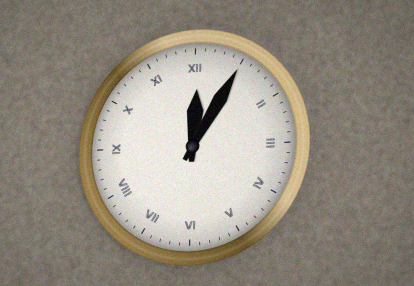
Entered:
12:05
